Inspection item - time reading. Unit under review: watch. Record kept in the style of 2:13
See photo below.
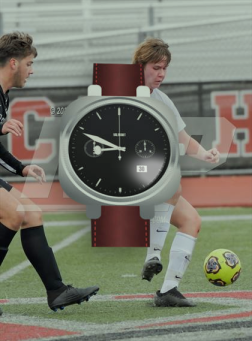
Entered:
8:49
